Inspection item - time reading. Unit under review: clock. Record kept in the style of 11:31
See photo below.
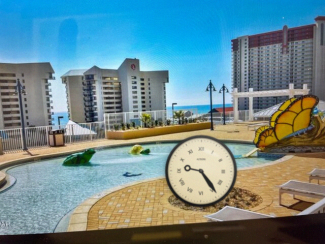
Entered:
9:24
